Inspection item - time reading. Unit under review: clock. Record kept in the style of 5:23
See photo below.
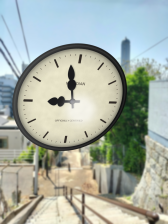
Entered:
8:58
